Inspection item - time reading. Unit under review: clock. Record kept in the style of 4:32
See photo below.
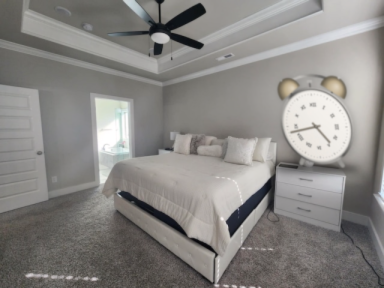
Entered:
4:43
